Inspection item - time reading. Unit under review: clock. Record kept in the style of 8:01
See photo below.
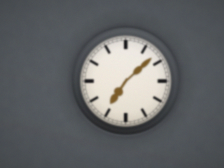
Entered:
7:08
